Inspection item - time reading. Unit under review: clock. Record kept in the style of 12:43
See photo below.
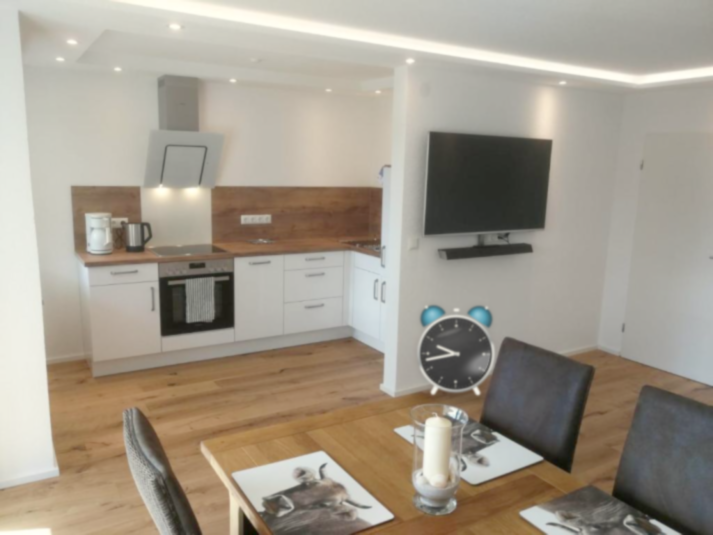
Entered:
9:43
